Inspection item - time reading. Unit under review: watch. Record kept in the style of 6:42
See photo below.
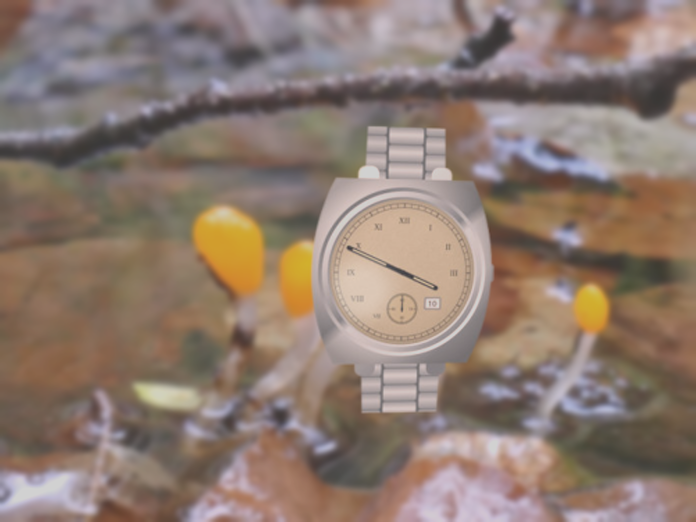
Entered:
3:49
